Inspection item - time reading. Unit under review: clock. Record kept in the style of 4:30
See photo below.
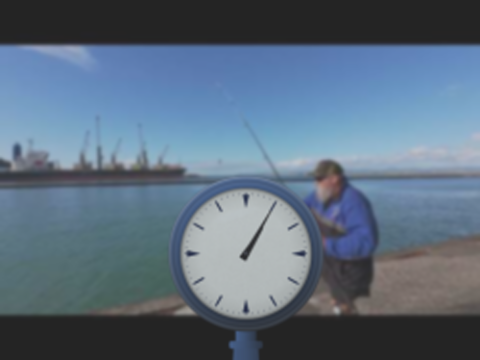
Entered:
1:05
